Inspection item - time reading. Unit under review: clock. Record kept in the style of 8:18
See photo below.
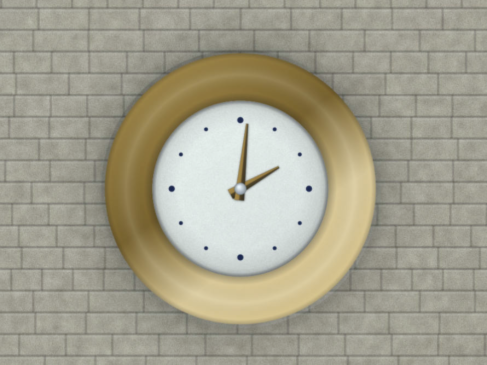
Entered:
2:01
